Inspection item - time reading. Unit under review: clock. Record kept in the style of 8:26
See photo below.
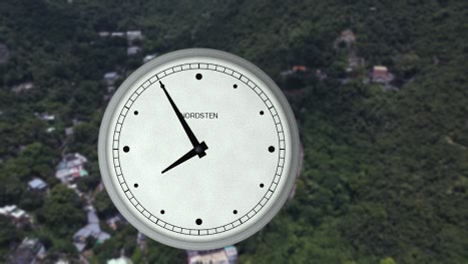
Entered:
7:55
